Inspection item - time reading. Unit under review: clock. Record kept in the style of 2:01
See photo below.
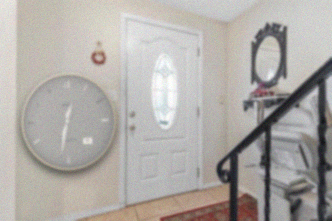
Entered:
12:32
